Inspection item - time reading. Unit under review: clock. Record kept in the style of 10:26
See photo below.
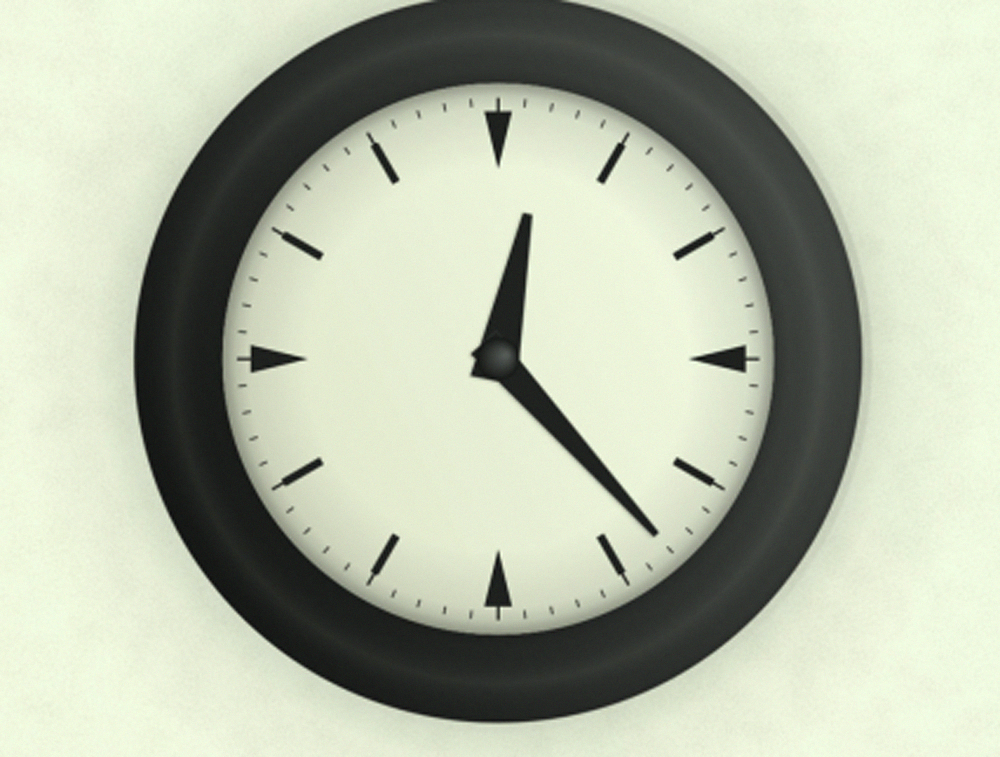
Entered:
12:23
